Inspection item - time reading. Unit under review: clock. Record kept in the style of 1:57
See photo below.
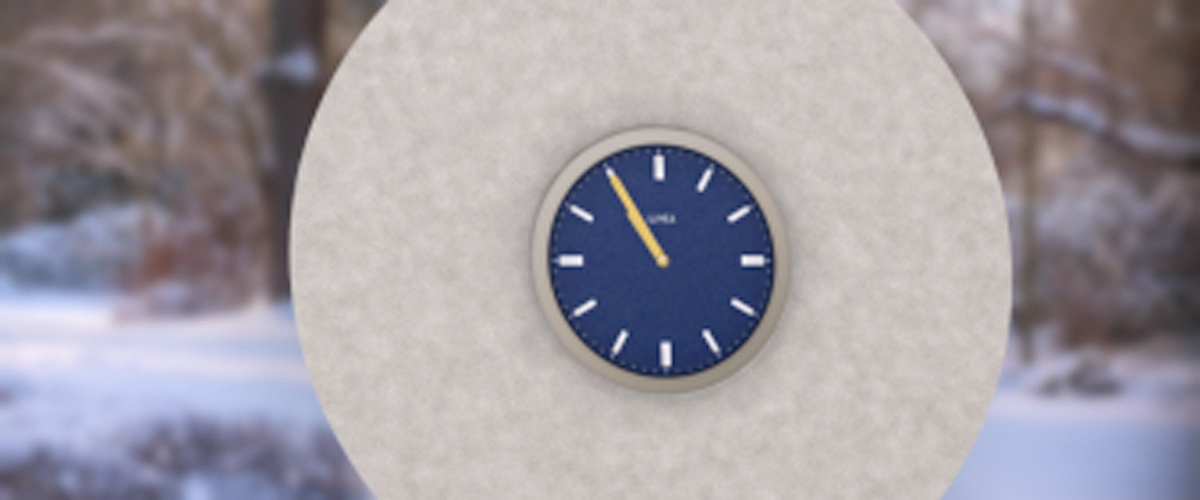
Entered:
10:55
